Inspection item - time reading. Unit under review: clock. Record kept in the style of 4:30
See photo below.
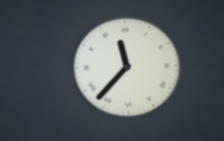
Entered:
11:37
